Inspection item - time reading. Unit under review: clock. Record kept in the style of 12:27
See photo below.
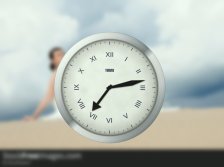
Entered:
7:13
